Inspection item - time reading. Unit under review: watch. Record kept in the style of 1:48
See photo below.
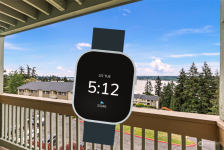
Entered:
5:12
